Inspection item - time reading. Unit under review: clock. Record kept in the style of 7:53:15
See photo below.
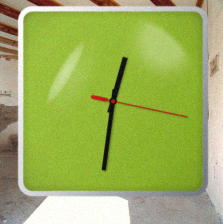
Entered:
12:31:17
